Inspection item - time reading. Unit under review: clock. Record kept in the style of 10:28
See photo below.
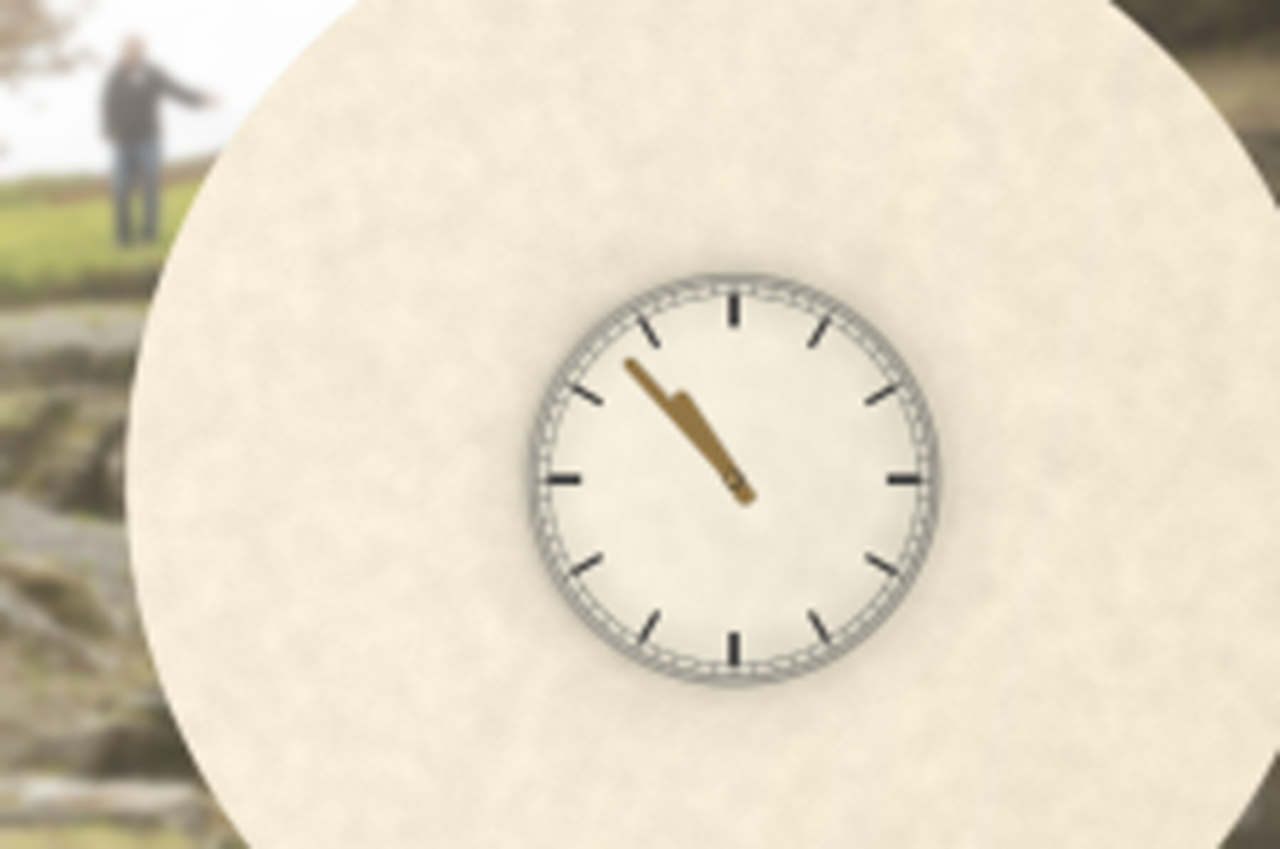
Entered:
10:53
